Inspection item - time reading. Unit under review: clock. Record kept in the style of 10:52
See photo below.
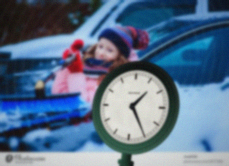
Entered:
1:25
